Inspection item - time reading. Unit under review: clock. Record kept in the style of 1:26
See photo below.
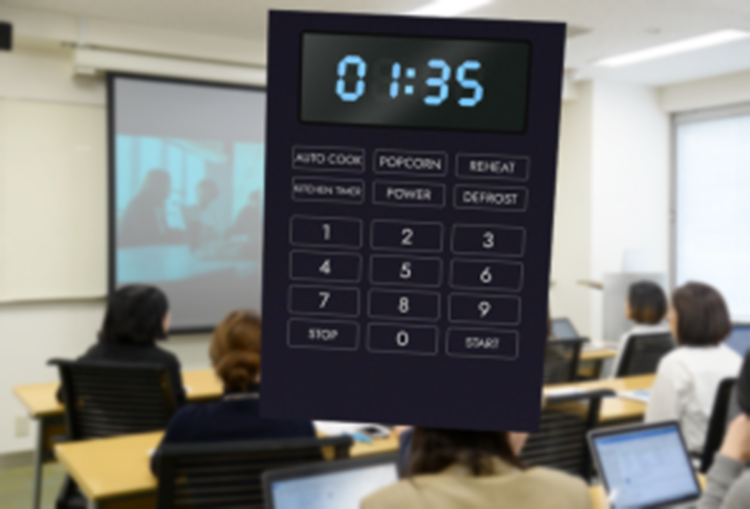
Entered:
1:35
